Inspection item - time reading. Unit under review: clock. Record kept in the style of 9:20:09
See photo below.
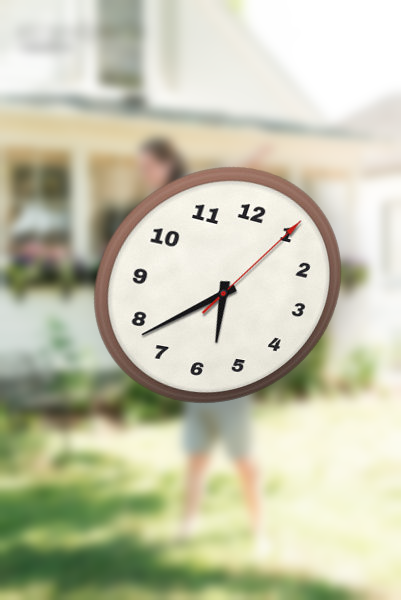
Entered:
5:38:05
